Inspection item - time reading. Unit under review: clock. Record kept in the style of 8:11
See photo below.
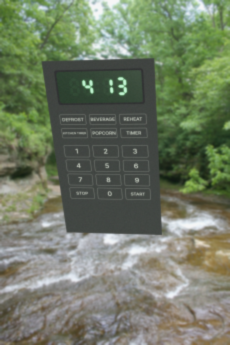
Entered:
4:13
